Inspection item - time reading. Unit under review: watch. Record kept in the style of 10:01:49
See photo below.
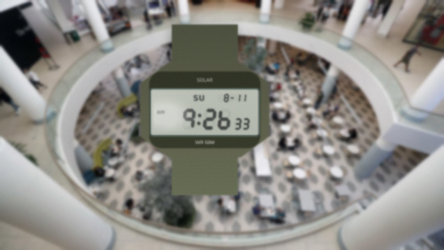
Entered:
9:26:33
